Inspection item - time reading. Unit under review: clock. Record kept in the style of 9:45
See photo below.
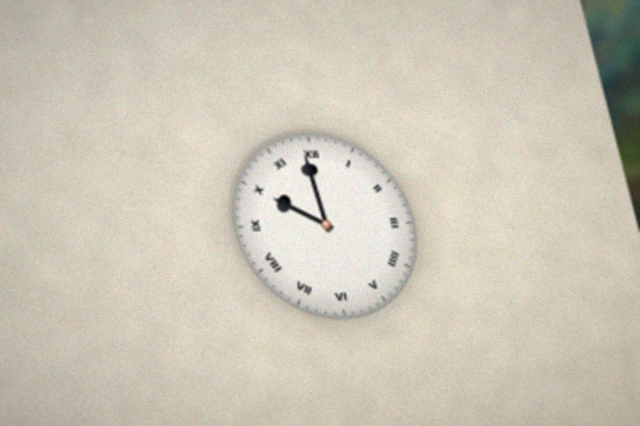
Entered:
9:59
